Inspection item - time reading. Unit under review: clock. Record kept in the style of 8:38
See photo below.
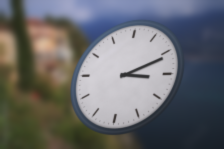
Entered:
3:11
